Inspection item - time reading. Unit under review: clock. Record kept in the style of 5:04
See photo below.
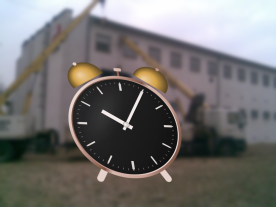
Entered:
10:05
